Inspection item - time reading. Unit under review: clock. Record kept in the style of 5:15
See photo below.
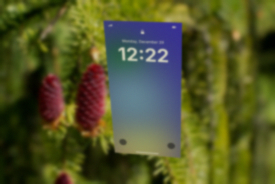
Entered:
12:22
